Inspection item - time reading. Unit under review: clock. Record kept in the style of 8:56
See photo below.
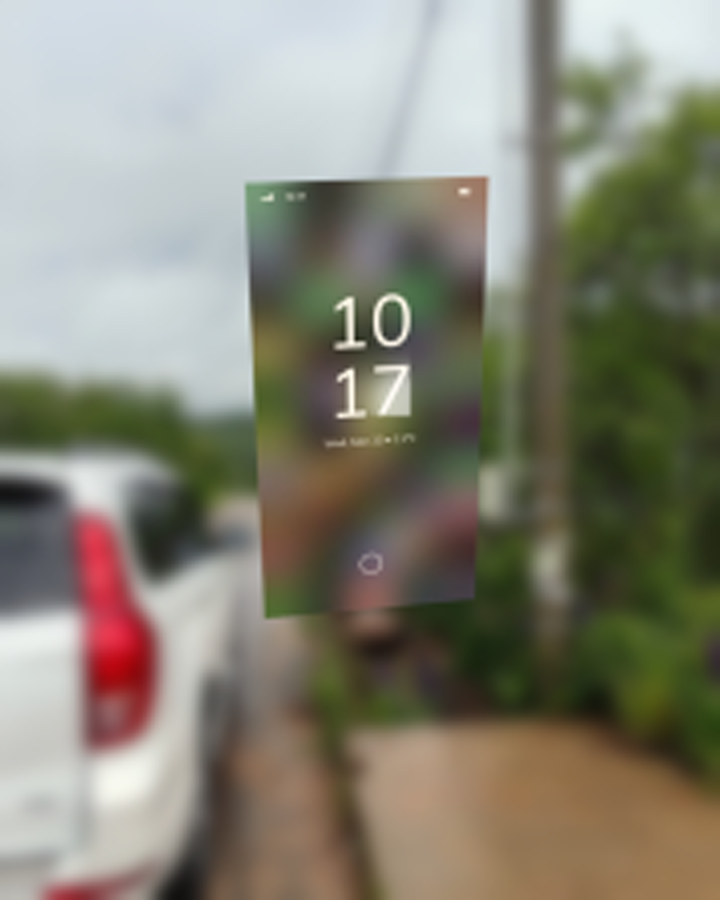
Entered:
10:17
